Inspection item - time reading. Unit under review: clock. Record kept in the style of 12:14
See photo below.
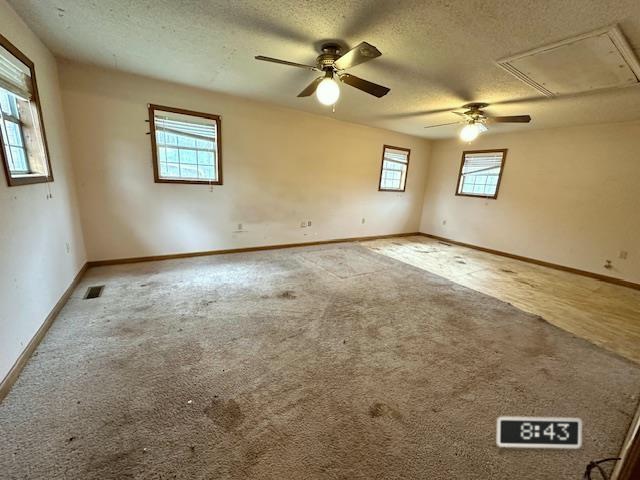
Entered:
8:43
